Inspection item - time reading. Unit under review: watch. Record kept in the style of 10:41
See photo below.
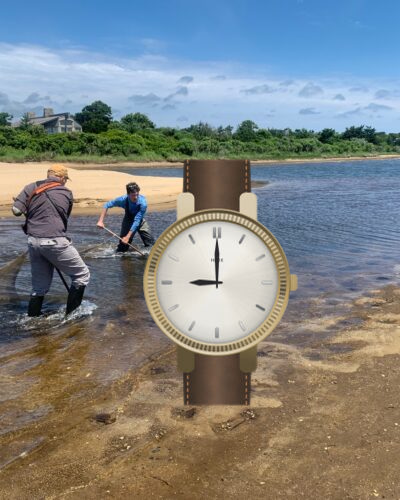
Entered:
9:00
